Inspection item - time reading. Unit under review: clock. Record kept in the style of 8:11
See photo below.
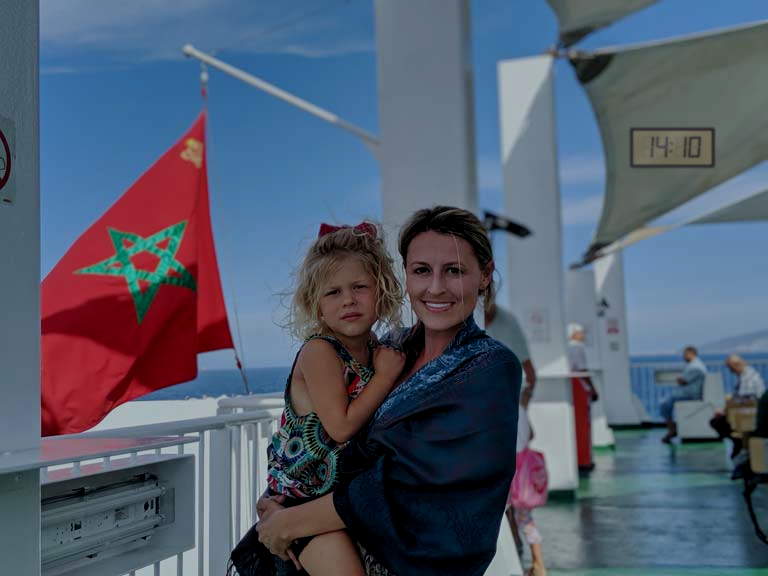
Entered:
14:10
